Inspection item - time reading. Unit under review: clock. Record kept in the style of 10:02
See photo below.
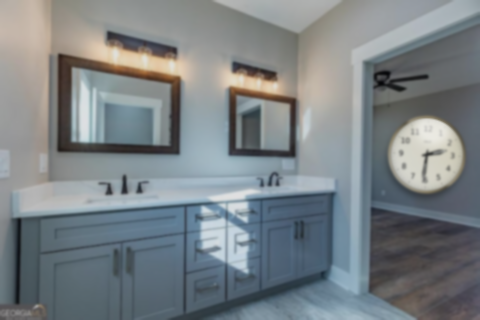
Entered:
2:31
